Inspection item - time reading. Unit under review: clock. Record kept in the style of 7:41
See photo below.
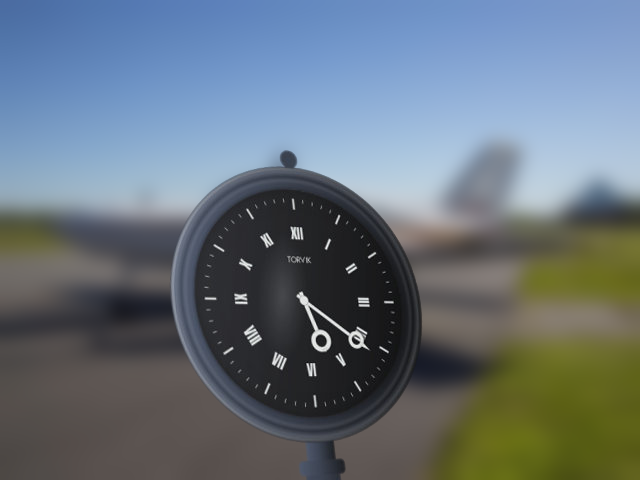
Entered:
5:21
